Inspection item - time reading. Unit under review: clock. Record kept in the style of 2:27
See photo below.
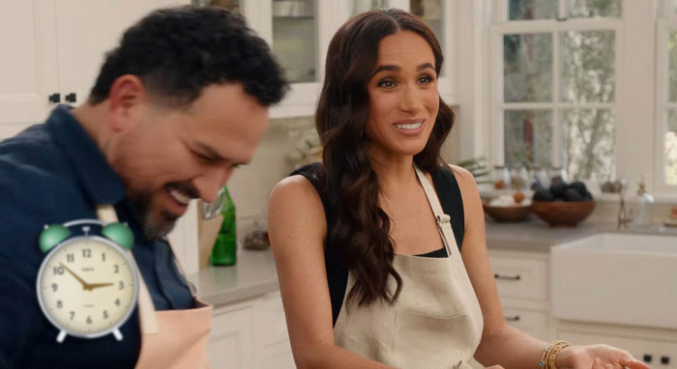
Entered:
2:52
